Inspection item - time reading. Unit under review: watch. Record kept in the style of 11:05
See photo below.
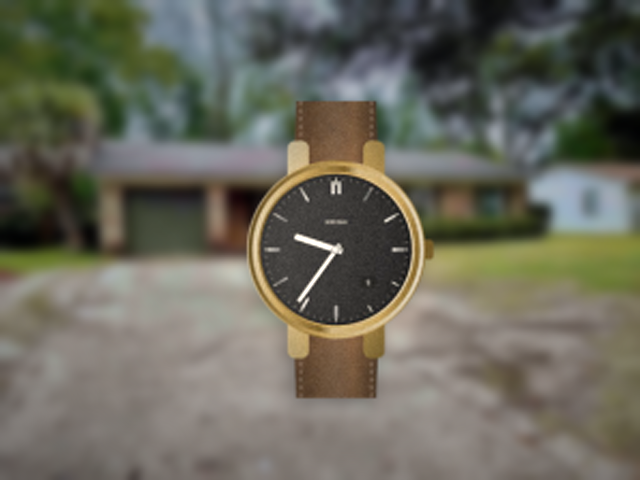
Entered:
9:36
